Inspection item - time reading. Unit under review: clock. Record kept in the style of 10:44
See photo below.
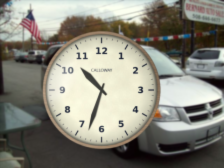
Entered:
10:33
